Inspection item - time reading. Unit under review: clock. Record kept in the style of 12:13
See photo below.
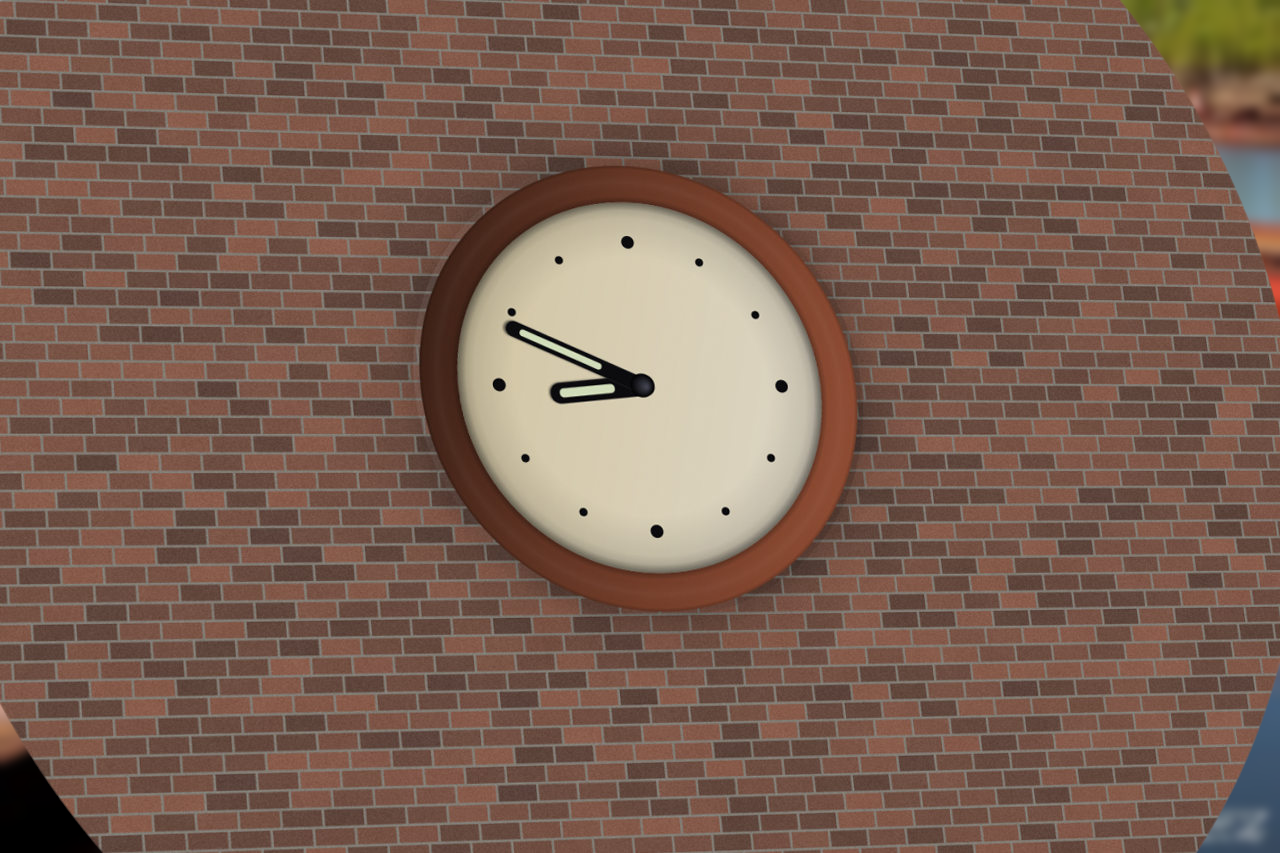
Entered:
8:49
